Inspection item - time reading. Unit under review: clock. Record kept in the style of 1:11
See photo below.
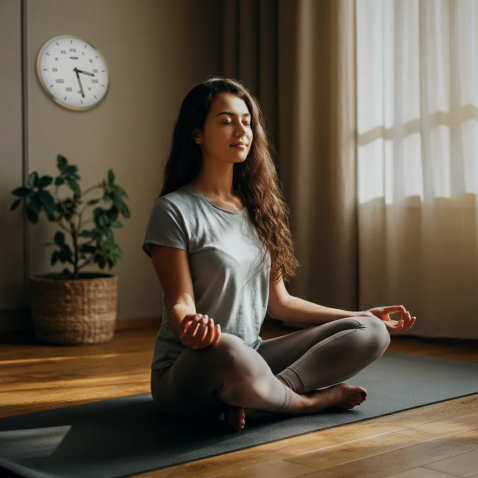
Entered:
3:29
